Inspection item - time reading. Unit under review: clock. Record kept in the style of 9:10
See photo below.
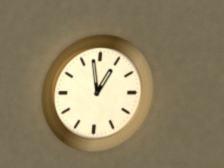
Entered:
12:58
